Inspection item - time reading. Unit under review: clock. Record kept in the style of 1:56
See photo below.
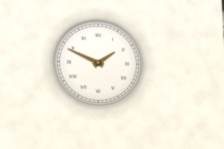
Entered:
1:49
